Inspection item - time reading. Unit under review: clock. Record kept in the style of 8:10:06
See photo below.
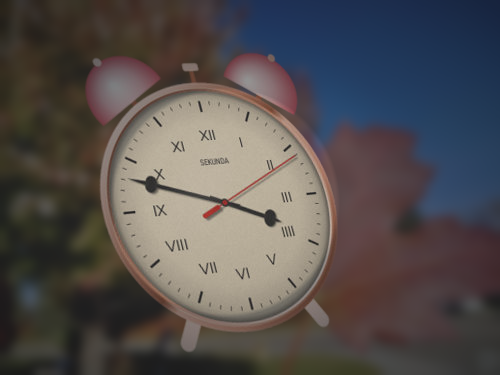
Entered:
3:48:11
